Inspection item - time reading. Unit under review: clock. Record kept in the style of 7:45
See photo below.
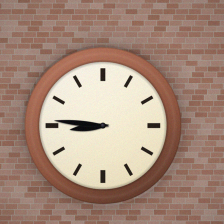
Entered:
8:46
